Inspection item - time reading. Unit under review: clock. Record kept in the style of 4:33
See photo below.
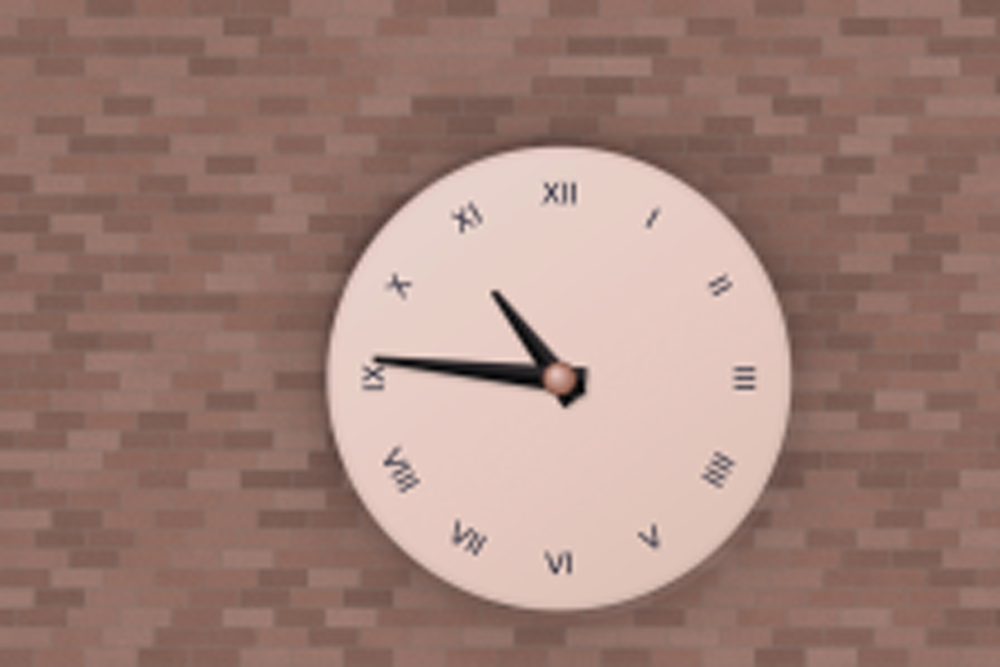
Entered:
10:46
